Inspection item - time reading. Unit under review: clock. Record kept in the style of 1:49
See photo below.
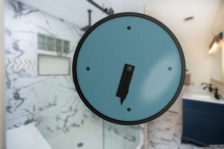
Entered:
6:32
